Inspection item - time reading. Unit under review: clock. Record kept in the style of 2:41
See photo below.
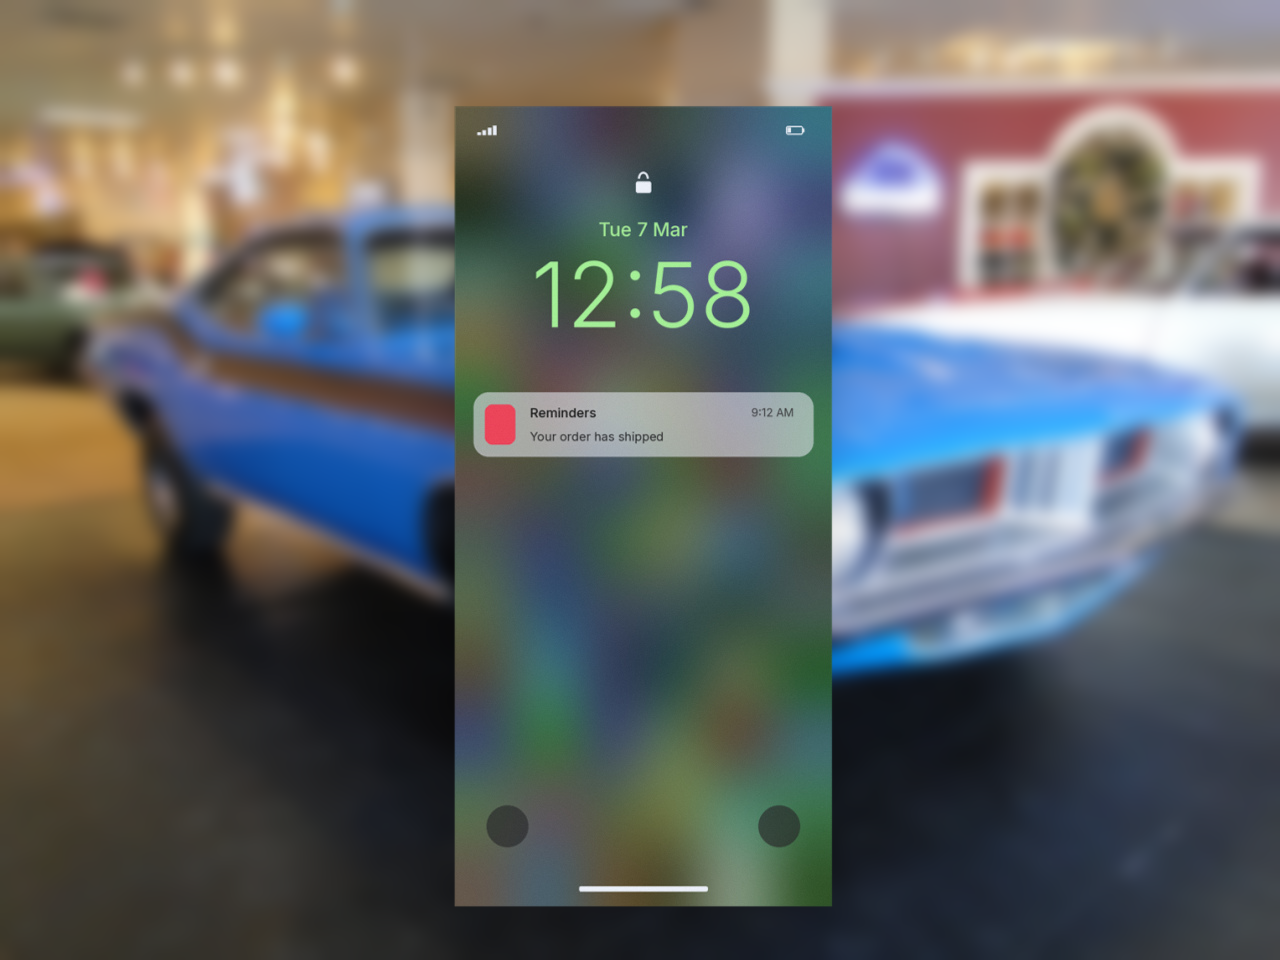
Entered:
12:58
